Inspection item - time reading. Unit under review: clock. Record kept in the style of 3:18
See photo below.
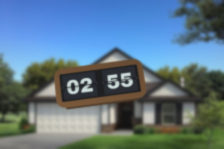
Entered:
2:55
